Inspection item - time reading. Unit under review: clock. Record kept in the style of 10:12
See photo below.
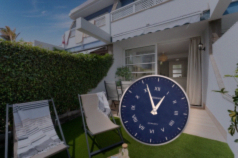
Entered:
12:56
